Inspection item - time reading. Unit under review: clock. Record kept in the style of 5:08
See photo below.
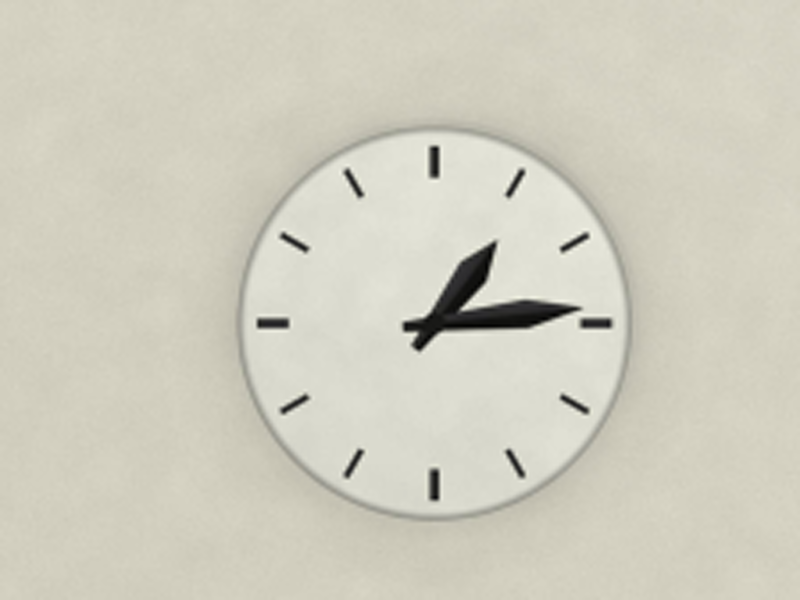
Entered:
1:14
